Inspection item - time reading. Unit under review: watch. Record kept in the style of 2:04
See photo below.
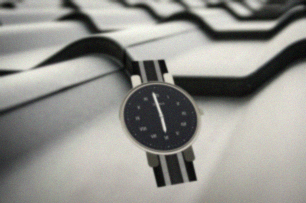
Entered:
5:59
